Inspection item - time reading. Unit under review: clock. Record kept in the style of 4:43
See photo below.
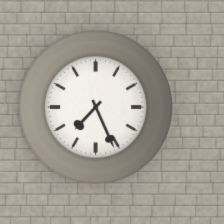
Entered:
7:26
